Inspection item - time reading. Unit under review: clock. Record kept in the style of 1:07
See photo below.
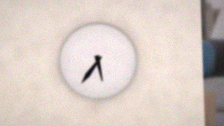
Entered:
5:36
